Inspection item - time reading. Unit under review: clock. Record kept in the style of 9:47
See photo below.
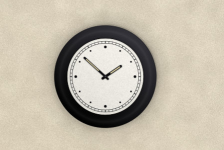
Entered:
1:52
